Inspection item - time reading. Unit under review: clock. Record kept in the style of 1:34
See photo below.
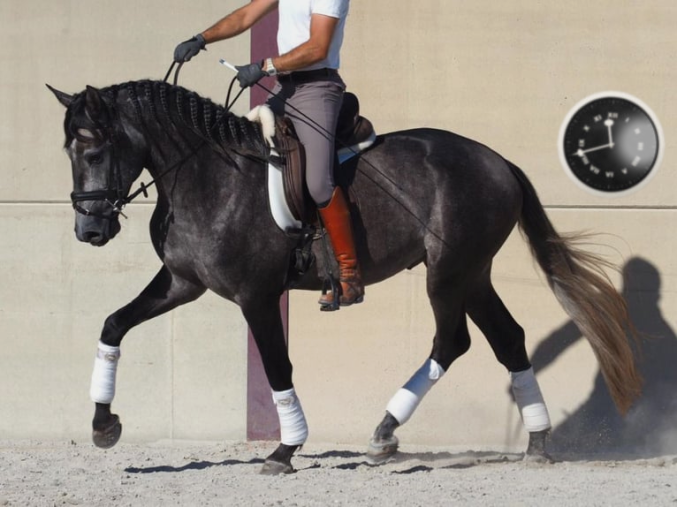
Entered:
11:42
